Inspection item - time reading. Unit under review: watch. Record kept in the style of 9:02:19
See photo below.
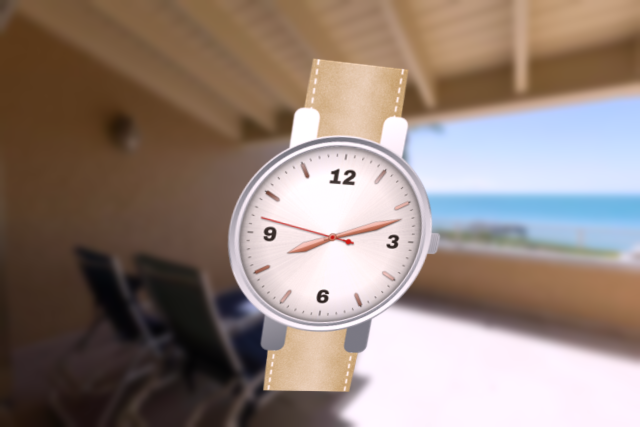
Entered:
8:11:47
